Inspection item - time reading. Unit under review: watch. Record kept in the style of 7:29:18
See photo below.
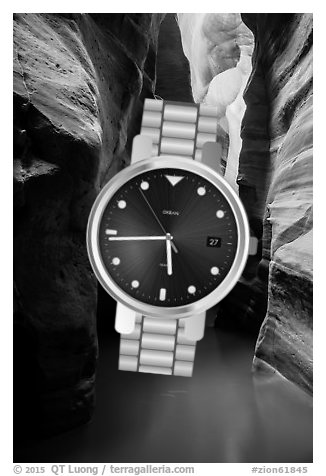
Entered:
5:43:54
